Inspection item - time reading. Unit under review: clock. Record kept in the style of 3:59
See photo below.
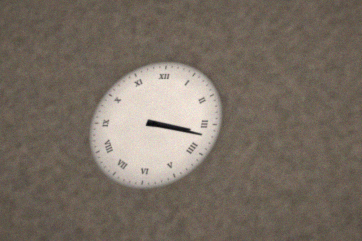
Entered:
3:17
